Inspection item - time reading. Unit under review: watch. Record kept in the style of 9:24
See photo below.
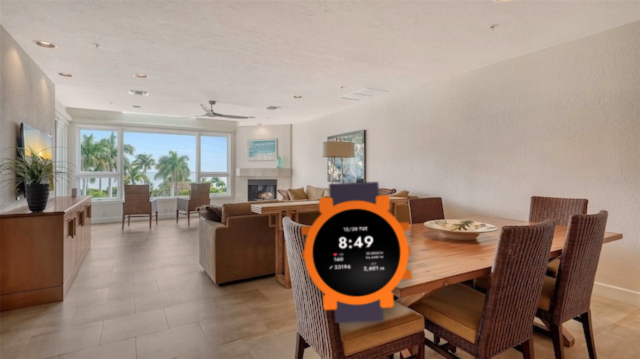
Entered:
8:49
